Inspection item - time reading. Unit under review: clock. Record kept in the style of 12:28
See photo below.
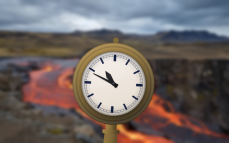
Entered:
10:49
